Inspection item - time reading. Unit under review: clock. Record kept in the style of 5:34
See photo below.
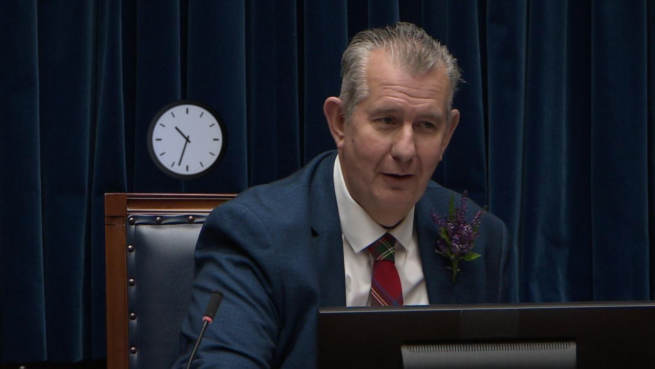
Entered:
10:33
